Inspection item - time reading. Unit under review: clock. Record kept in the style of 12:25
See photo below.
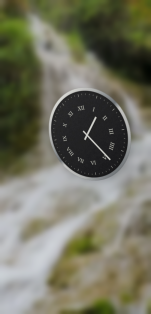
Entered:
1:24
